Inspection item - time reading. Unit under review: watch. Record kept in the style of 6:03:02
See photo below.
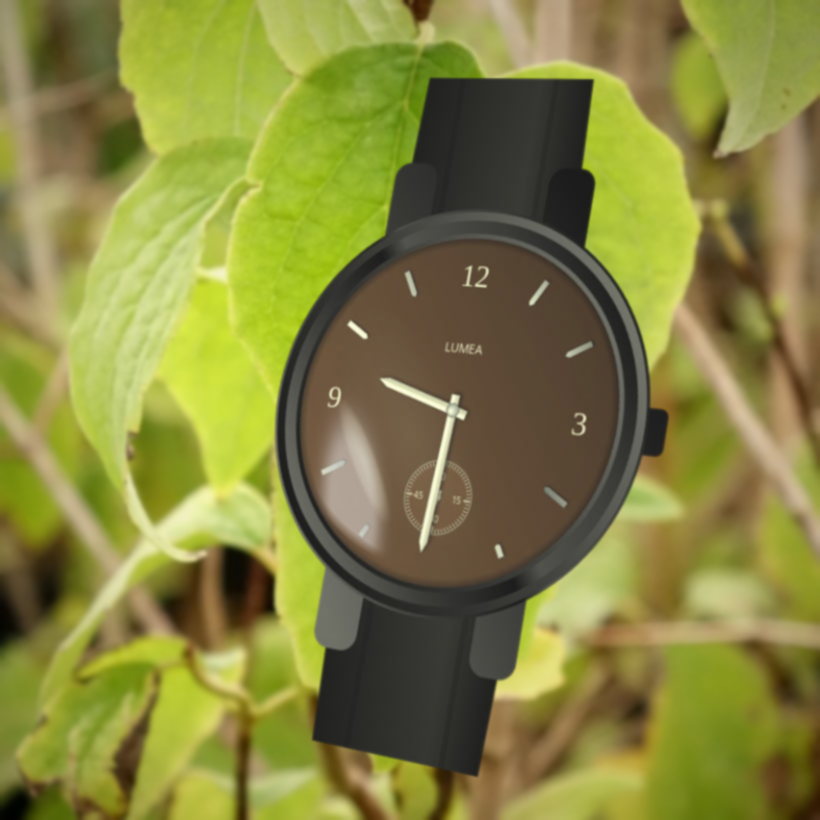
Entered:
9:30:32
